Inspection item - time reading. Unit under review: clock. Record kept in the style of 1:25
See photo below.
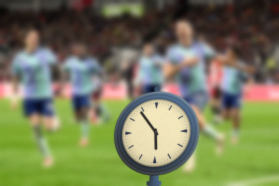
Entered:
5:54
